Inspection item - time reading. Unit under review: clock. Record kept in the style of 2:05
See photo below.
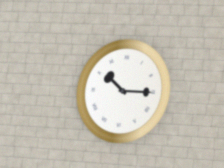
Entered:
10:15
